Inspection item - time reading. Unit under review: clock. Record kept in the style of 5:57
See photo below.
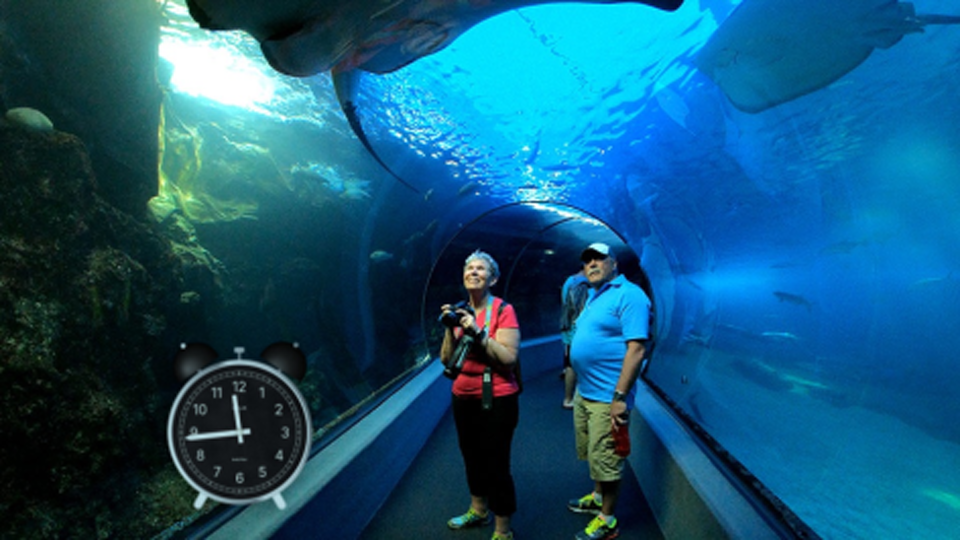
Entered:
11:44
